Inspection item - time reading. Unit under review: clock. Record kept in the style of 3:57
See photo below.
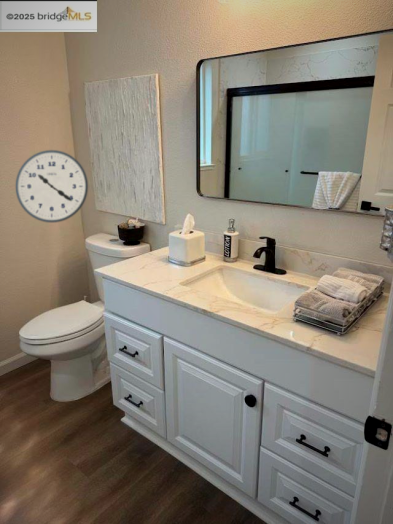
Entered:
10:21
